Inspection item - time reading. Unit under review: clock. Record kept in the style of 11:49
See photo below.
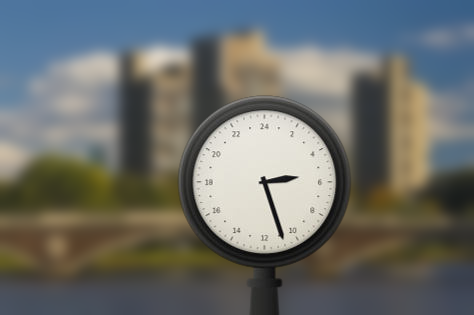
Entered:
5:27
